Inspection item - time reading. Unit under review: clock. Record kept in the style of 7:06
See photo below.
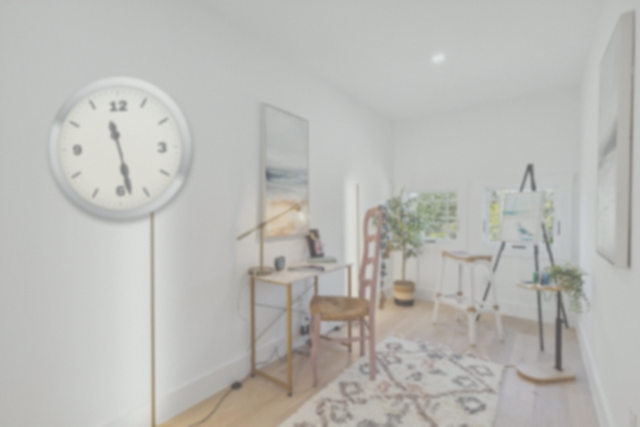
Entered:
11:28
